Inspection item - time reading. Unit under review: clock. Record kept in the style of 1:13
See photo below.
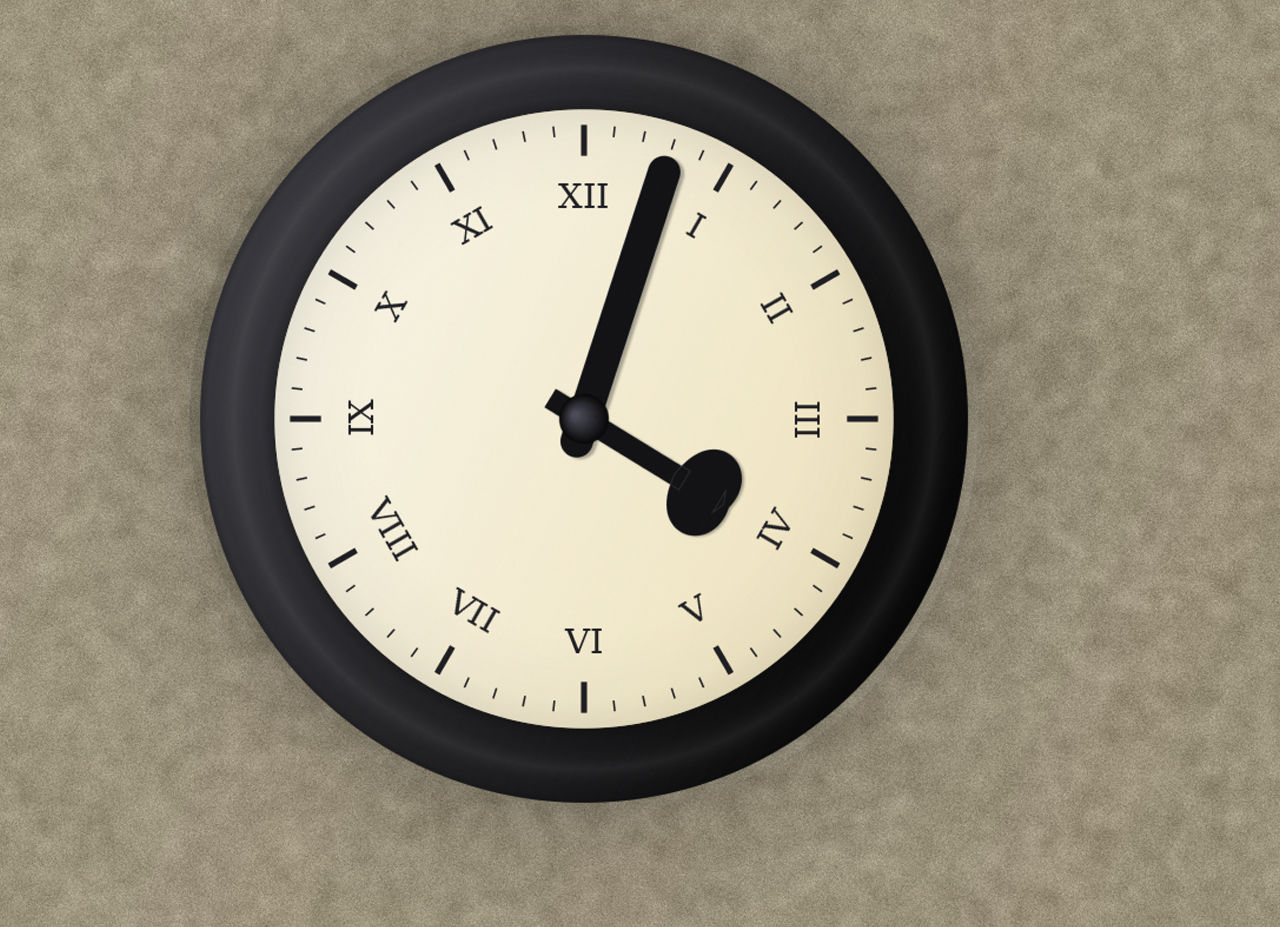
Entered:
4:03
